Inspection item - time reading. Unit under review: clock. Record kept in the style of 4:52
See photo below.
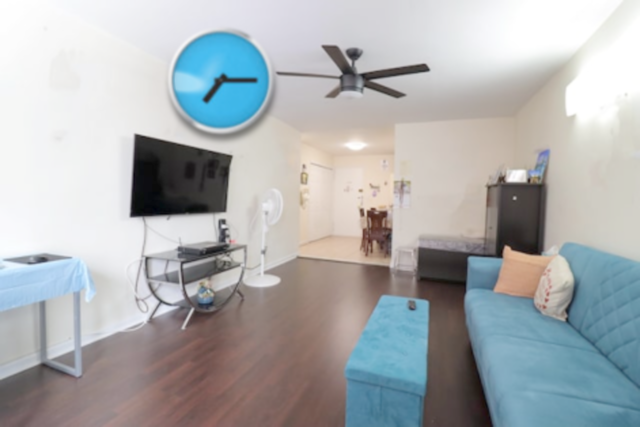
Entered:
7:15
